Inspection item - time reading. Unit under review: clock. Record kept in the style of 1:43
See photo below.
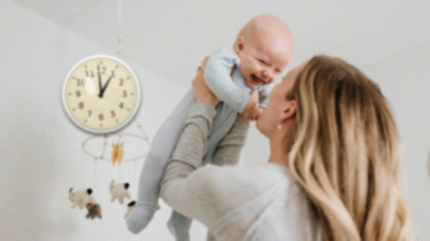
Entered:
12:59
